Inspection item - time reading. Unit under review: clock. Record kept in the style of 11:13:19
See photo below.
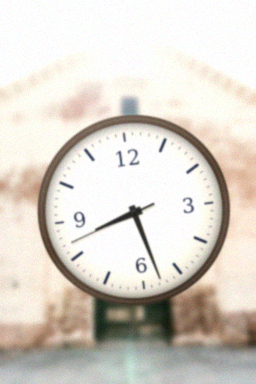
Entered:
8:27:42
